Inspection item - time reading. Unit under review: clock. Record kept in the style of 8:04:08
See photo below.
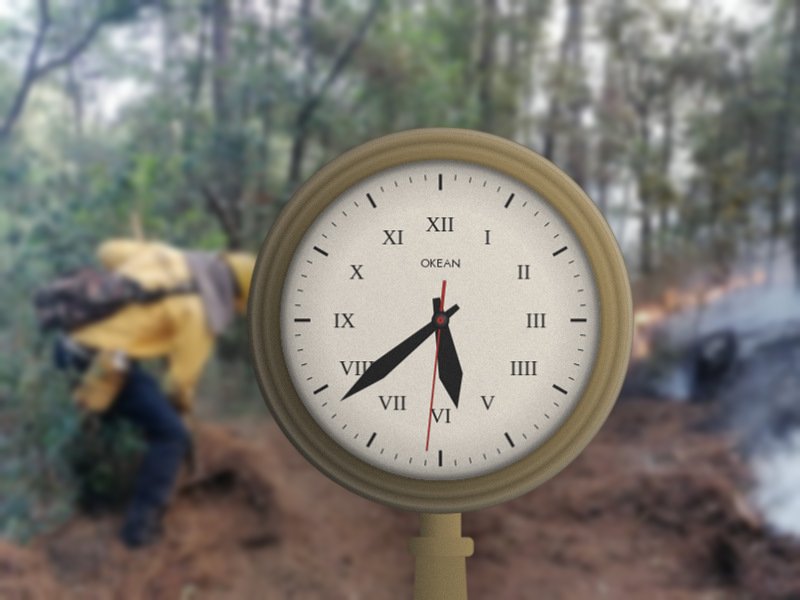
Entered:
5:38:31
